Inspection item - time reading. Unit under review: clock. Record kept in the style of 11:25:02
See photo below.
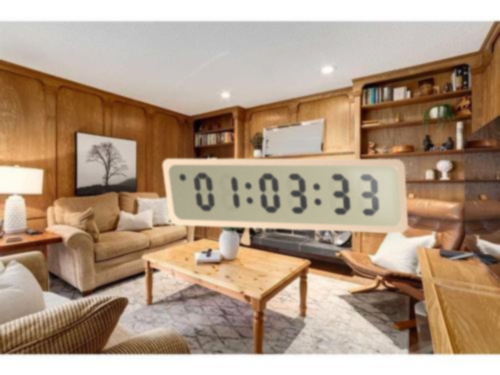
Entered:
1:03:33
